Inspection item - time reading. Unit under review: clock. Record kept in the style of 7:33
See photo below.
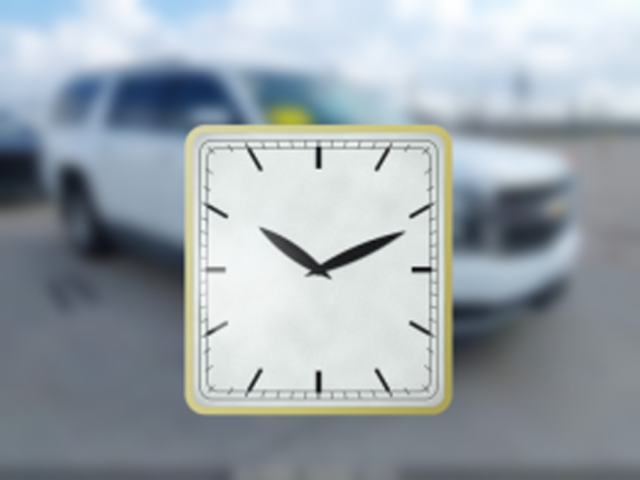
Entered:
10:11
